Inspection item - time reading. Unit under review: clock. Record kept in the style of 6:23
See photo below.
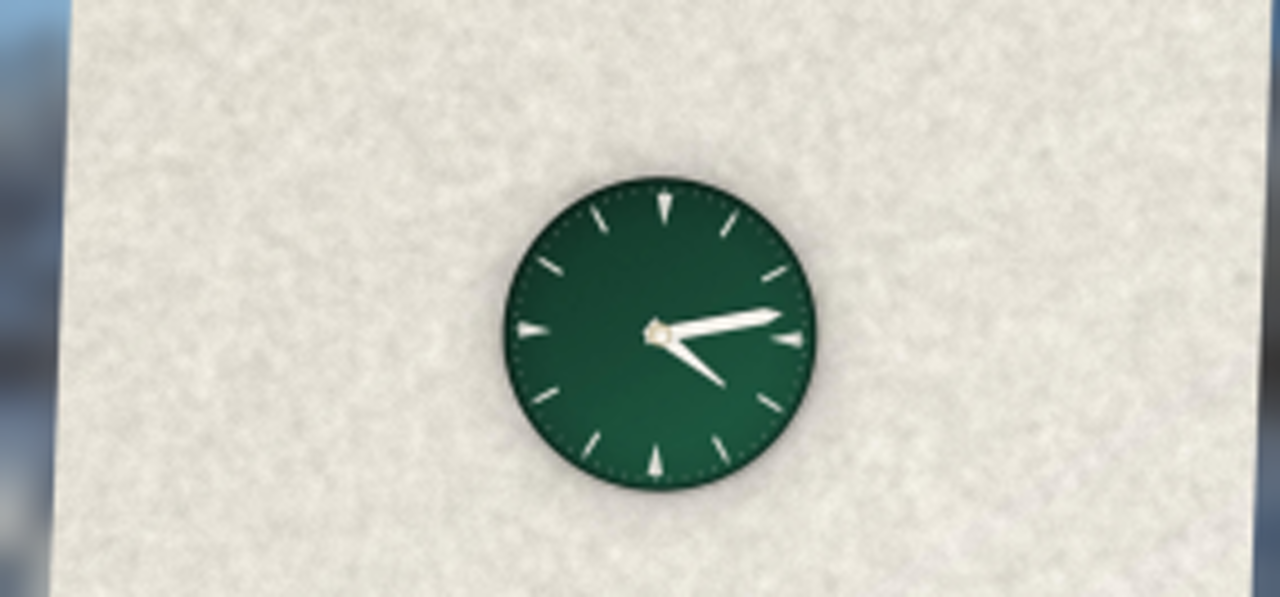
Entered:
4:13
